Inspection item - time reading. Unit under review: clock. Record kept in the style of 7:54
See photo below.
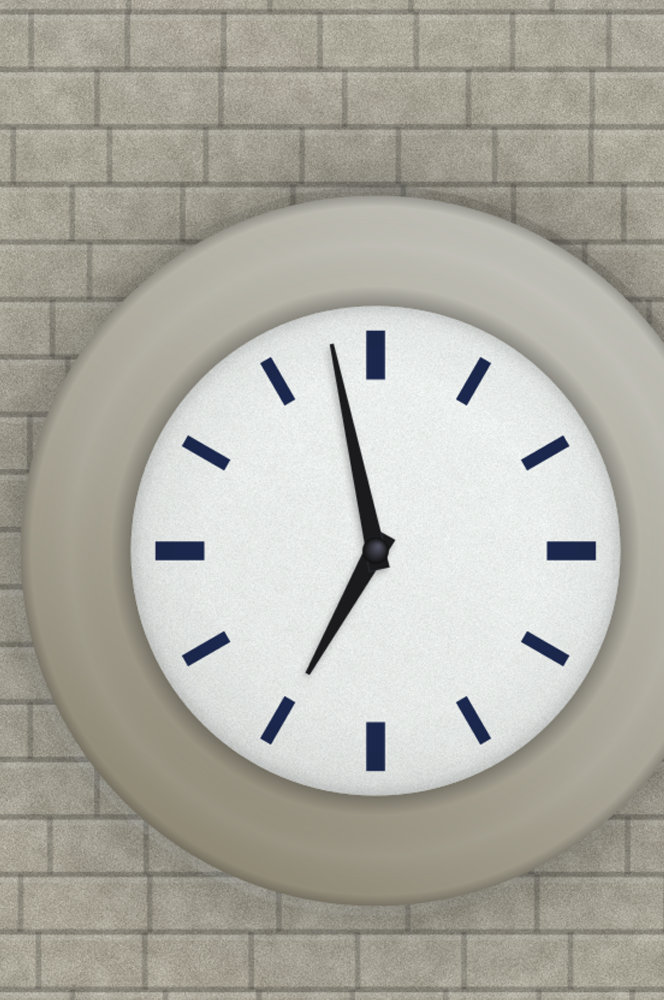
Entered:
6:58
